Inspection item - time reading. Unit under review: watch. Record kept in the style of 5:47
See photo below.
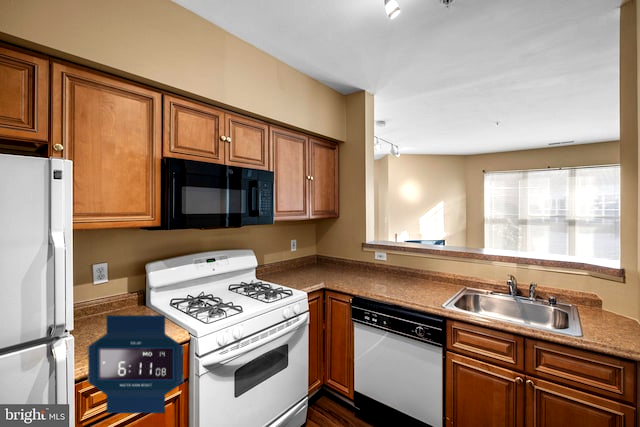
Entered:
6:11
